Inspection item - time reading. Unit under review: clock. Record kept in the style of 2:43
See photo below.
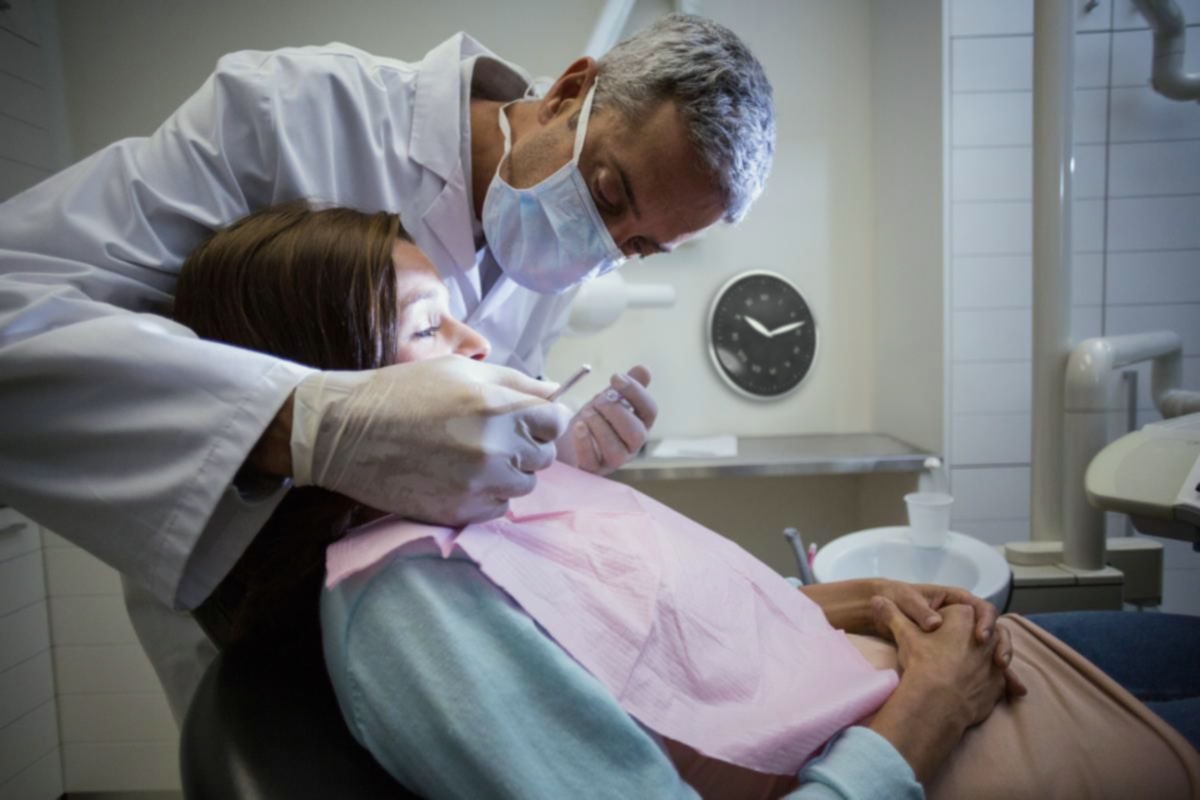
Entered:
10:13
